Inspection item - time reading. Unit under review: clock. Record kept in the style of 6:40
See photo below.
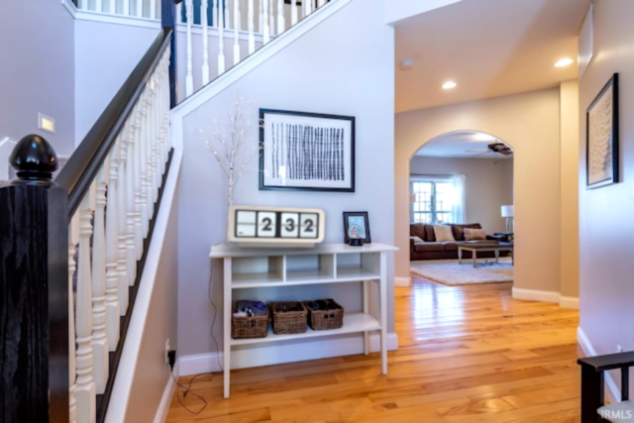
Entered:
2:32
